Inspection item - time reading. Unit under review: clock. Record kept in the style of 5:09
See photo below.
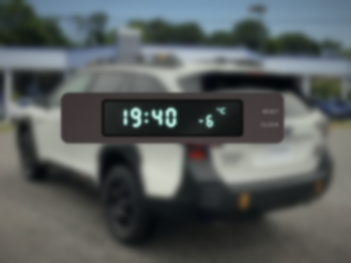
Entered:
19:40
